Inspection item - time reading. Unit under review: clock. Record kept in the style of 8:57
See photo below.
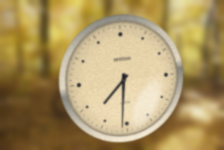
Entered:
7:31
